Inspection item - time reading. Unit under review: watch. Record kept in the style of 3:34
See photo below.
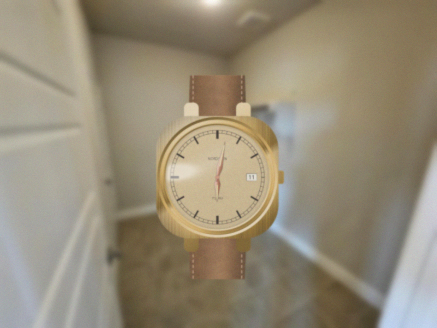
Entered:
6:02
